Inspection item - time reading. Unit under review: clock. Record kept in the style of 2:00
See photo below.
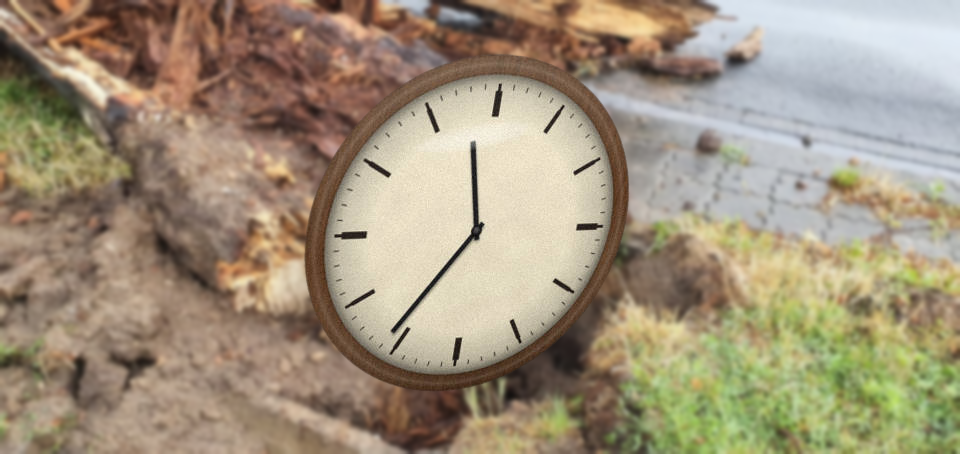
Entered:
11:36
